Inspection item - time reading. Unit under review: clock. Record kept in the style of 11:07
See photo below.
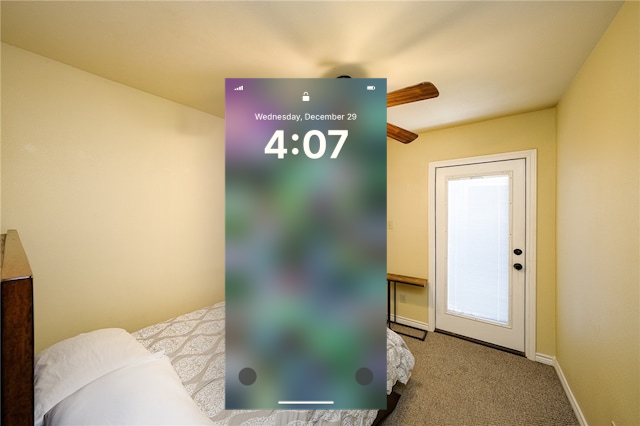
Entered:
4:07
